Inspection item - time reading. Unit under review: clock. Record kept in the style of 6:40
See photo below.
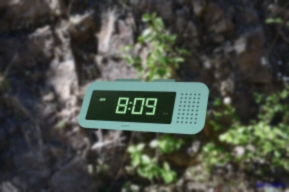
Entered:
8:09
